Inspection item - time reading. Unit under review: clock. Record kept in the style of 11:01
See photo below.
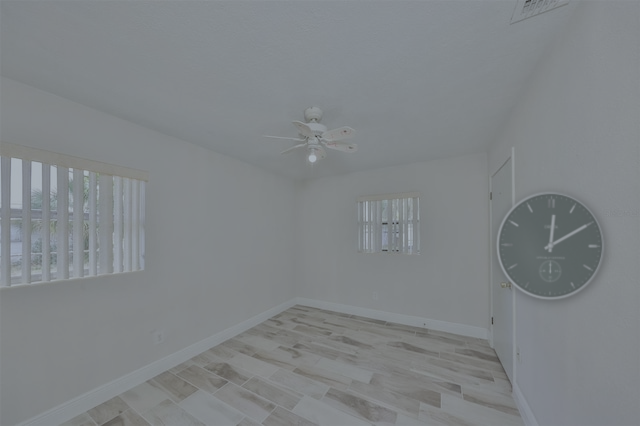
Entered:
12:10
